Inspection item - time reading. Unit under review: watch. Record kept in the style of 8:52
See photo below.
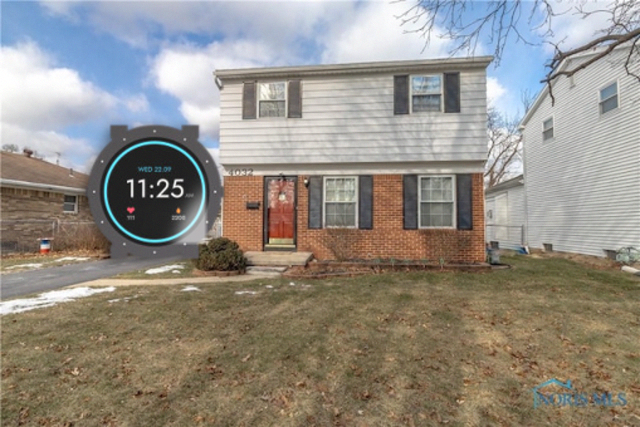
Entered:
11:25
